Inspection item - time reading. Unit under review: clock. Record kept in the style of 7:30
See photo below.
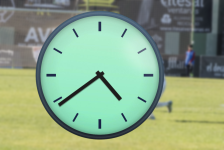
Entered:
4:39
